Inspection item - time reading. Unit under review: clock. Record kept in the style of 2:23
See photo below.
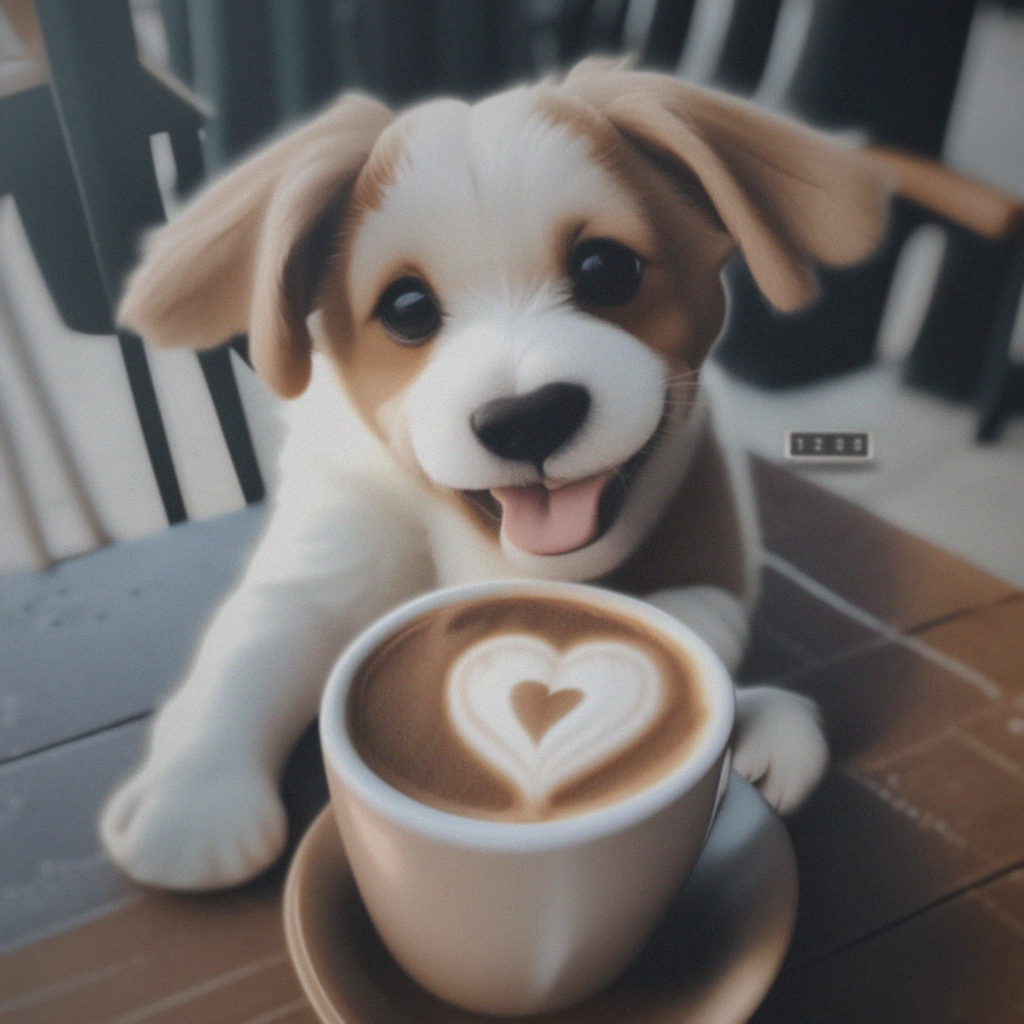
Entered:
12:00
